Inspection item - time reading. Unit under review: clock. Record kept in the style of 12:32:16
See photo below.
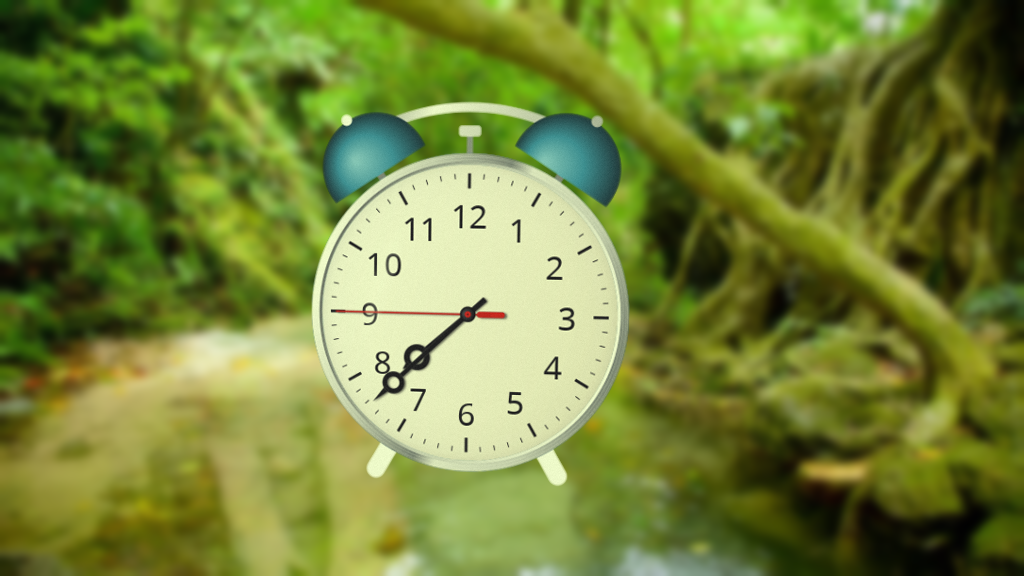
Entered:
7:37:45
